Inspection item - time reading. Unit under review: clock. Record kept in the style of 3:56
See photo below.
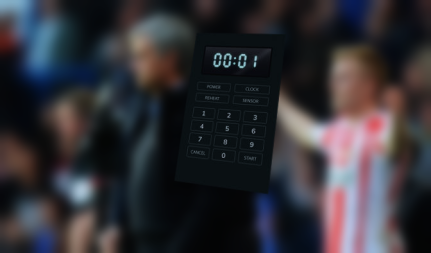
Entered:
0:01
